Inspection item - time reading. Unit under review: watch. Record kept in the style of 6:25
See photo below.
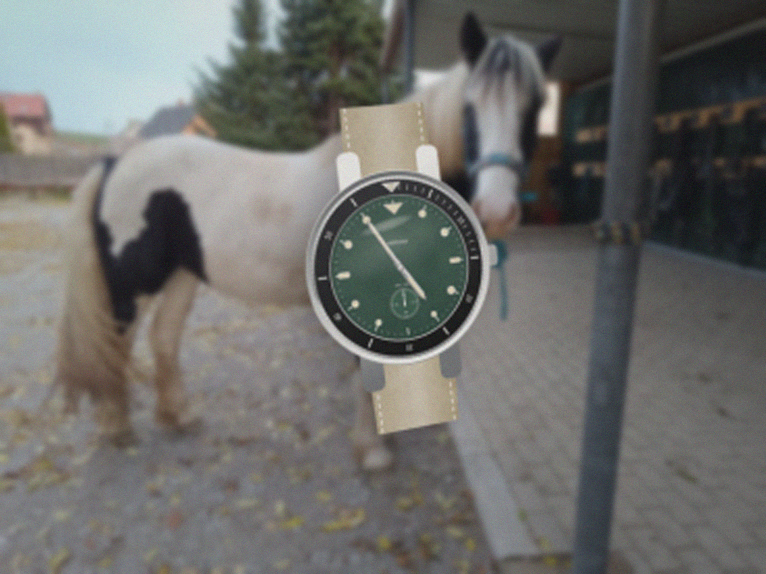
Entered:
4:55
